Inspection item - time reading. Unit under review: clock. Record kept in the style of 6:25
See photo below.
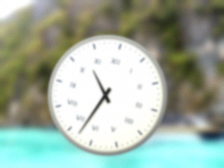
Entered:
10:33
